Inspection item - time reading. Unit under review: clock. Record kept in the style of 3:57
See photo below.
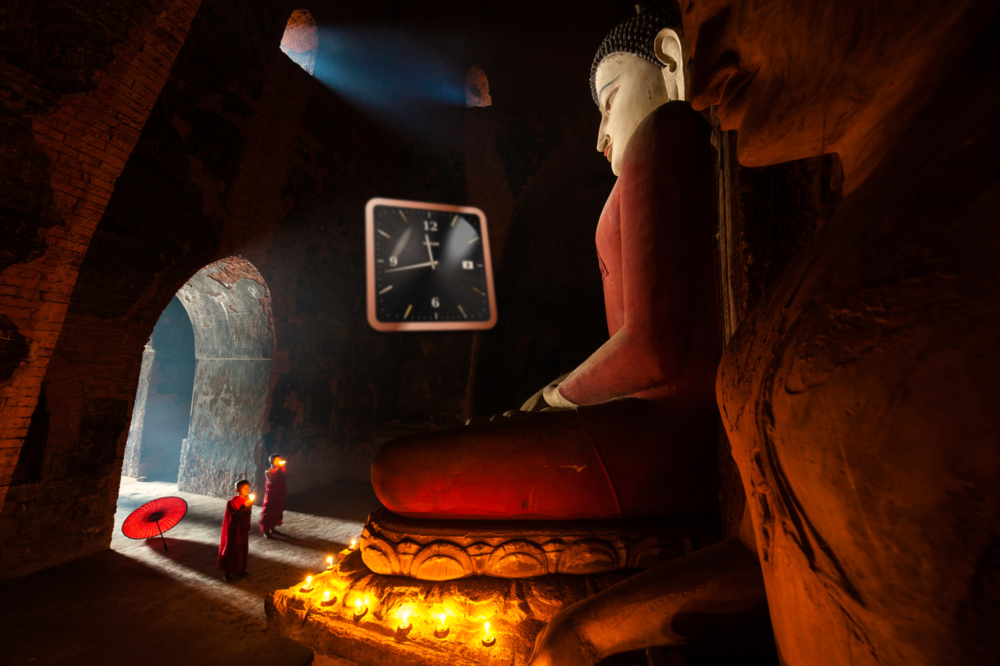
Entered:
11:43
